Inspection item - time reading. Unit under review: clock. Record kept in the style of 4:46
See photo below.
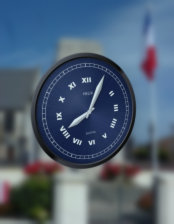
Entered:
8:05
